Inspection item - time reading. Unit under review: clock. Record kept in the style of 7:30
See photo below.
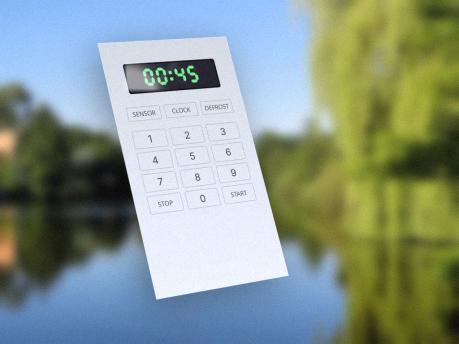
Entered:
0:45
